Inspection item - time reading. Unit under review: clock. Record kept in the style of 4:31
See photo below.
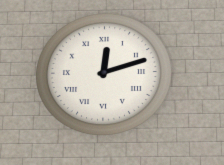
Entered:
12:12
